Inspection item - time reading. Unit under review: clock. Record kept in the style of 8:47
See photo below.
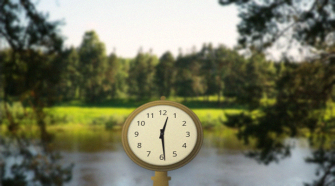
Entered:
12:29
